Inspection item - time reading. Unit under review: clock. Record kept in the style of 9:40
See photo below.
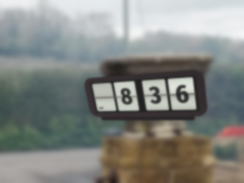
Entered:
8:36
